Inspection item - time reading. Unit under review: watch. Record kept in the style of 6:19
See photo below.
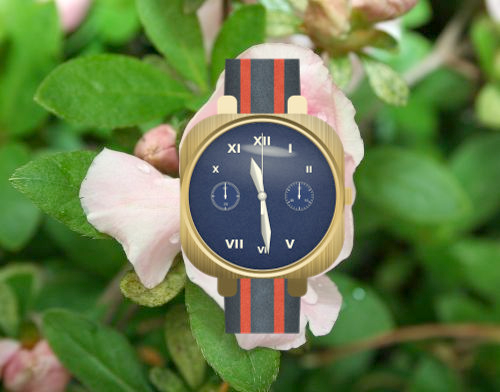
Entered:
11:29
